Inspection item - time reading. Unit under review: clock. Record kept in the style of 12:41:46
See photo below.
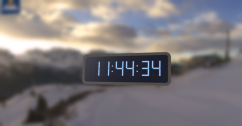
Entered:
11:44:34
